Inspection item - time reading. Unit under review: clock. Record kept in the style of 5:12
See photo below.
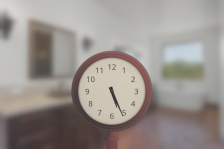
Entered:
5:26
